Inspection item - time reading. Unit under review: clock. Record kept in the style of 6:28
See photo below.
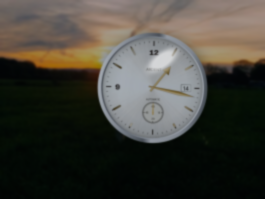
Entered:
1:17
